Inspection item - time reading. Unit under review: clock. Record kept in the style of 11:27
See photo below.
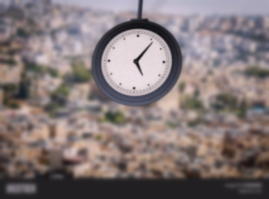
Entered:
5:06
